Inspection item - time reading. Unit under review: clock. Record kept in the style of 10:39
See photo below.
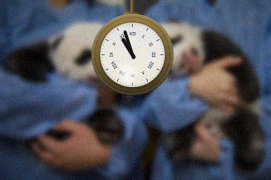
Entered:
10:57
